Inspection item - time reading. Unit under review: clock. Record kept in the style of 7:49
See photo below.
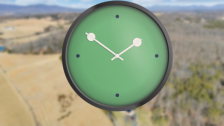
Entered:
1:51
